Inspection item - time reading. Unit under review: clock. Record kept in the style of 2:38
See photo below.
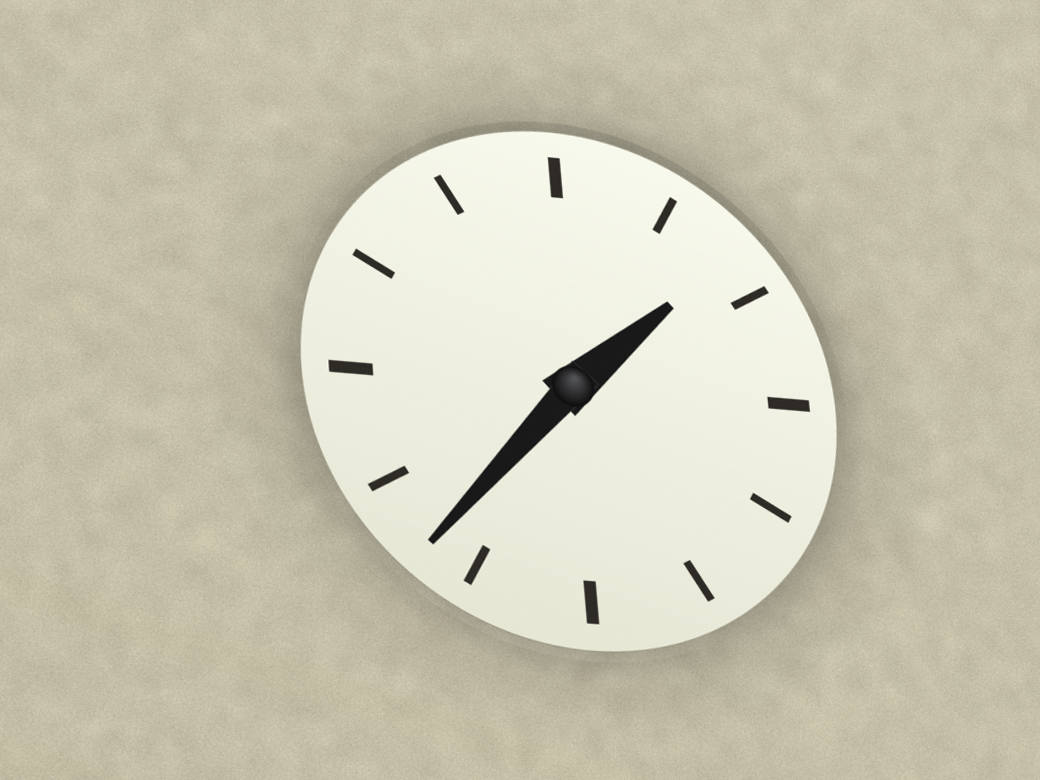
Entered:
1:37
